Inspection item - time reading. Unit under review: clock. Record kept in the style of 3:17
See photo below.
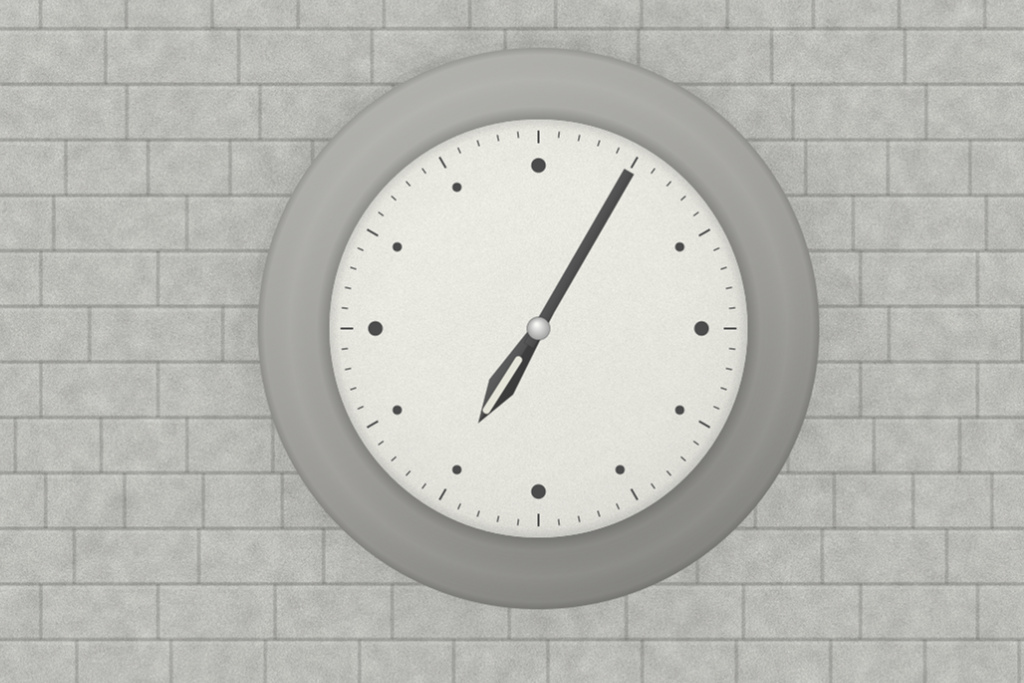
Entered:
7:05
